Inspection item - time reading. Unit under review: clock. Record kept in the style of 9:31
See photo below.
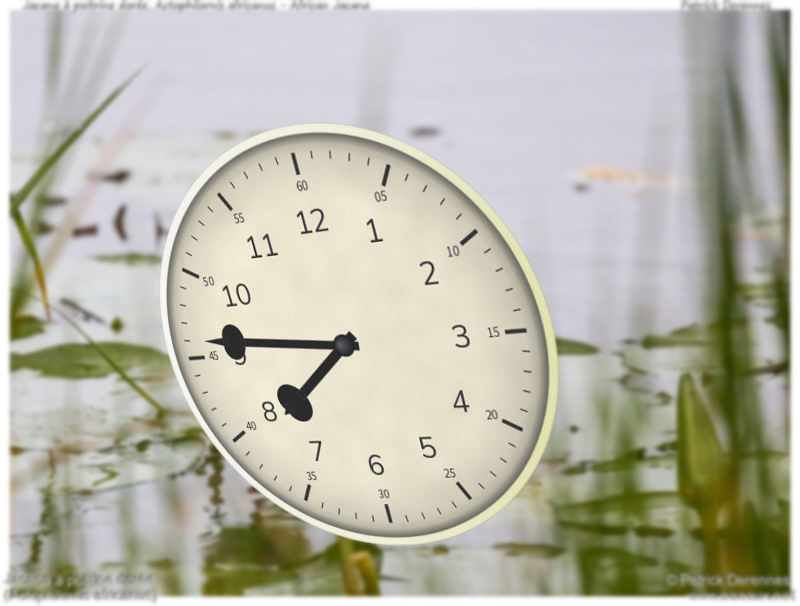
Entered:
7:46
